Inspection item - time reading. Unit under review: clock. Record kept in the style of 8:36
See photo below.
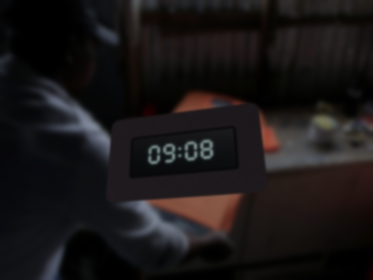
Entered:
9:08
